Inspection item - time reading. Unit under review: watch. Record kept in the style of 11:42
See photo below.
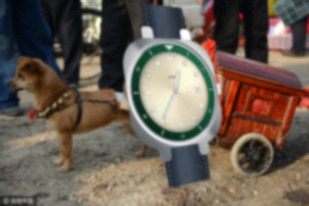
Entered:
12:36
